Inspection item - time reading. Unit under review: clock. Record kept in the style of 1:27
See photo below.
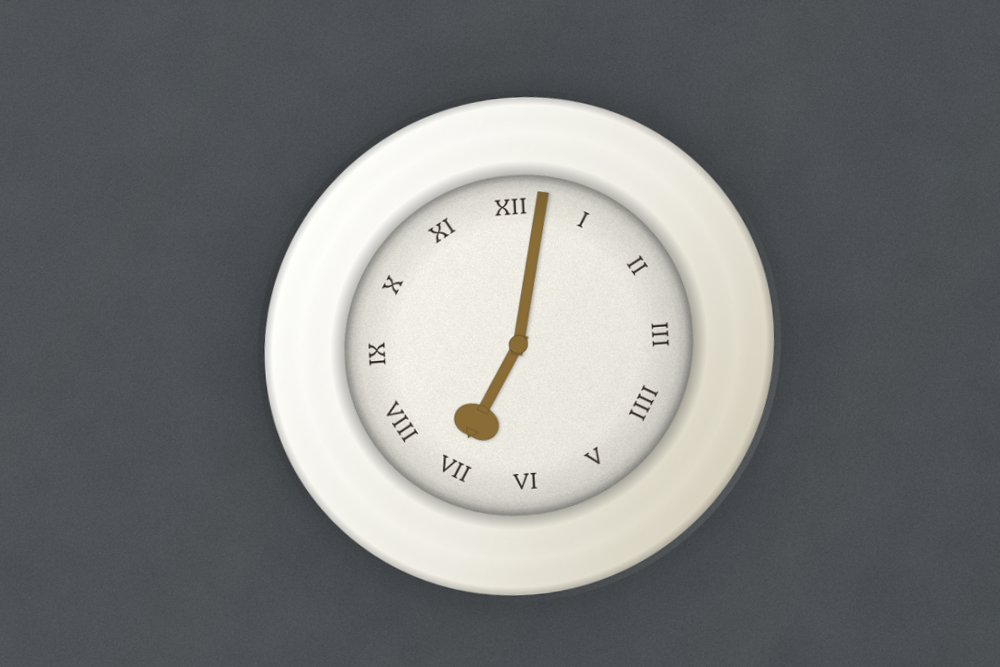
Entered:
7:02
